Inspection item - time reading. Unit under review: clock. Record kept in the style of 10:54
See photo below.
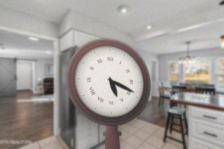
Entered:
5:19
